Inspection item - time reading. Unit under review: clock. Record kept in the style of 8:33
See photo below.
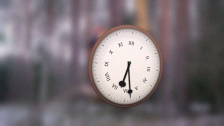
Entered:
6:28
